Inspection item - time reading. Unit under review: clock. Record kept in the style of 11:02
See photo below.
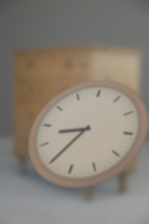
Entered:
8:35
